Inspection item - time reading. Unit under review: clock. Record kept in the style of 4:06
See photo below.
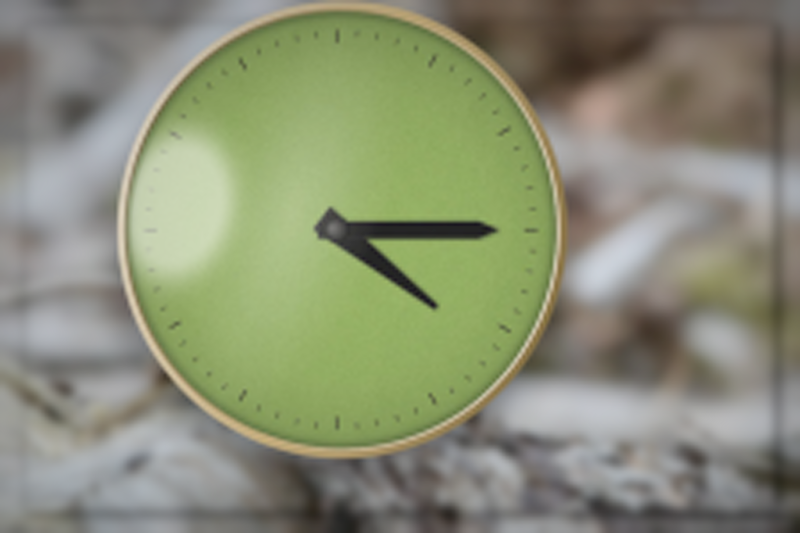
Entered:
4:15
